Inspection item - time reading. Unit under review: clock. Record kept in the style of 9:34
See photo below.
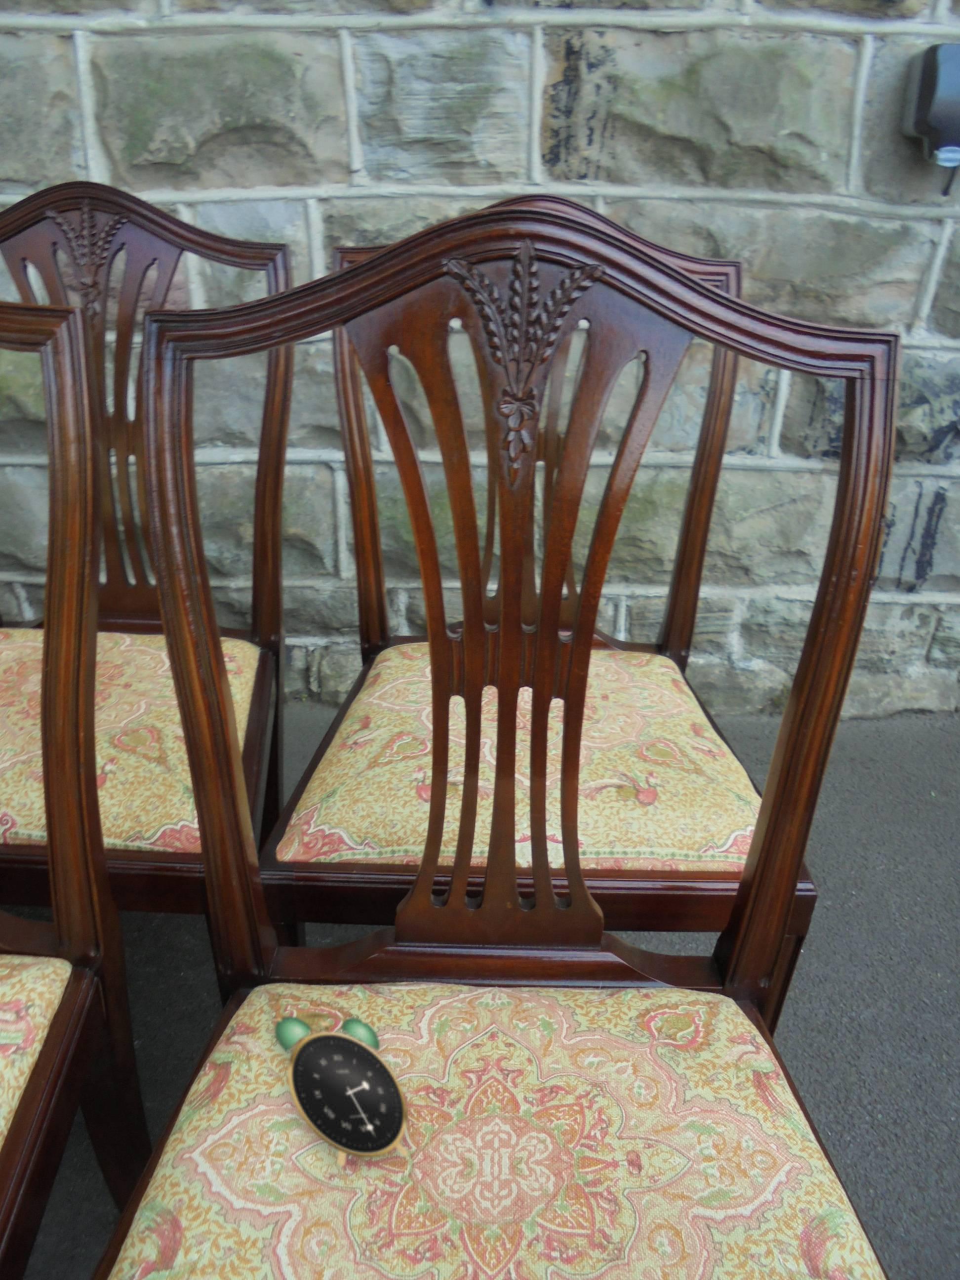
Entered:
2:28
